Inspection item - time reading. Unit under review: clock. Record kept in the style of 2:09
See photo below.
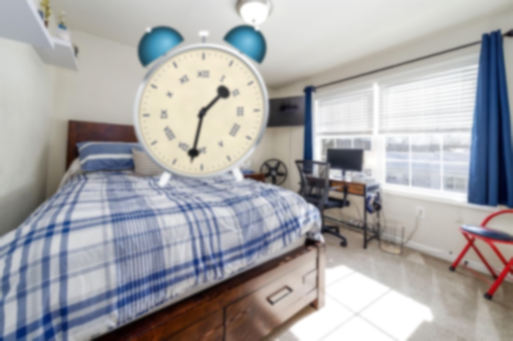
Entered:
1:32
